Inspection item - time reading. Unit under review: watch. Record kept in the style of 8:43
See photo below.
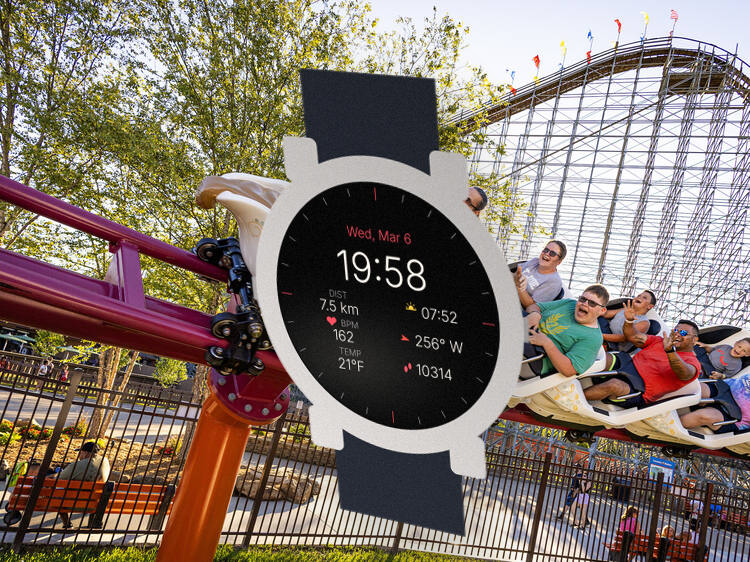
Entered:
19:58
